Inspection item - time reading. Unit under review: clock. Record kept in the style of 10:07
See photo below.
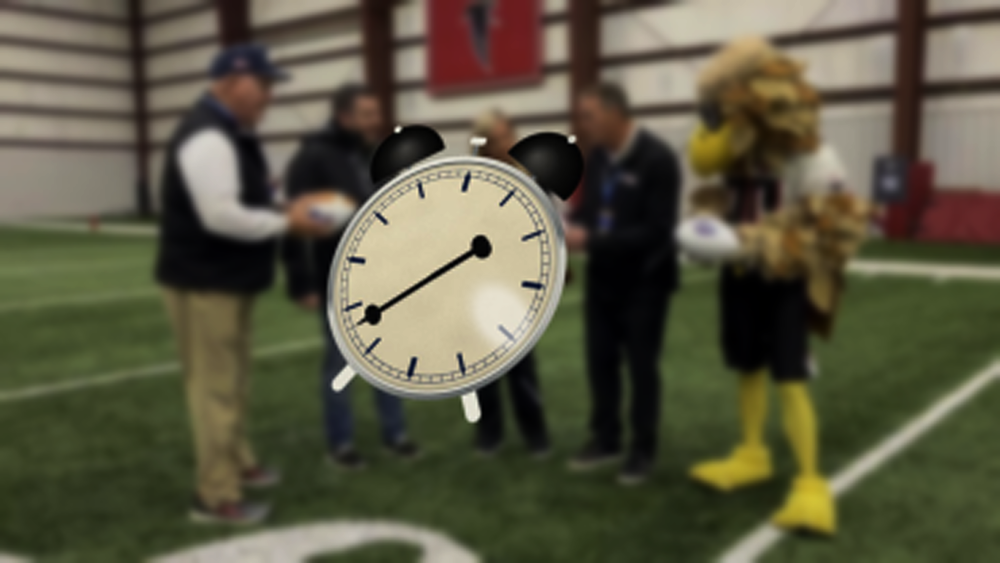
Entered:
1:38
